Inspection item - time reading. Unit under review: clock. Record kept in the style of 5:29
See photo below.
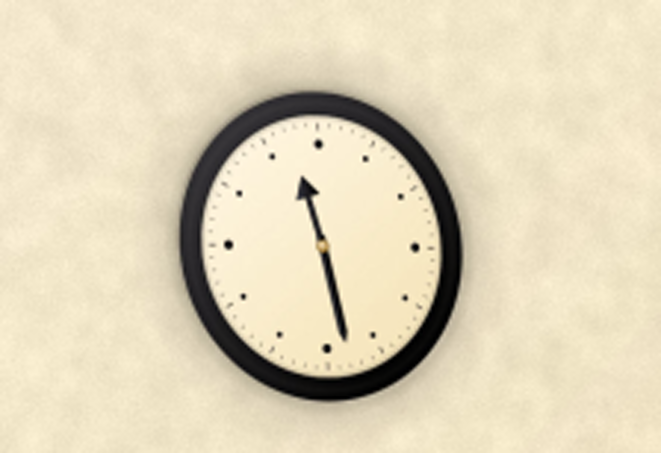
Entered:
11:28
